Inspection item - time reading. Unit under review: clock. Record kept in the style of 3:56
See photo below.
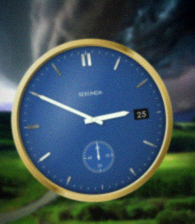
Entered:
2:50
